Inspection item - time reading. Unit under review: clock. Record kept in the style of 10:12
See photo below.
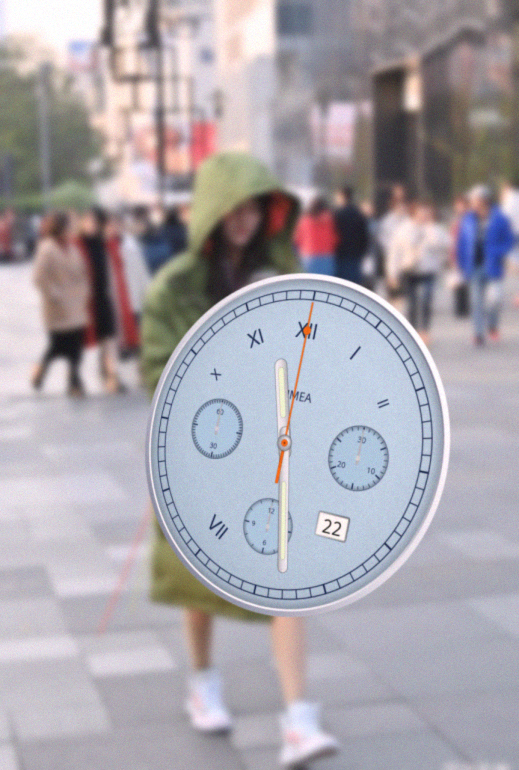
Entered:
11:28
